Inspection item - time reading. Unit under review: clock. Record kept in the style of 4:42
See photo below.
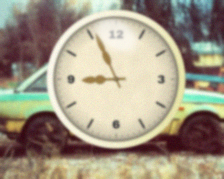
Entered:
8:56
